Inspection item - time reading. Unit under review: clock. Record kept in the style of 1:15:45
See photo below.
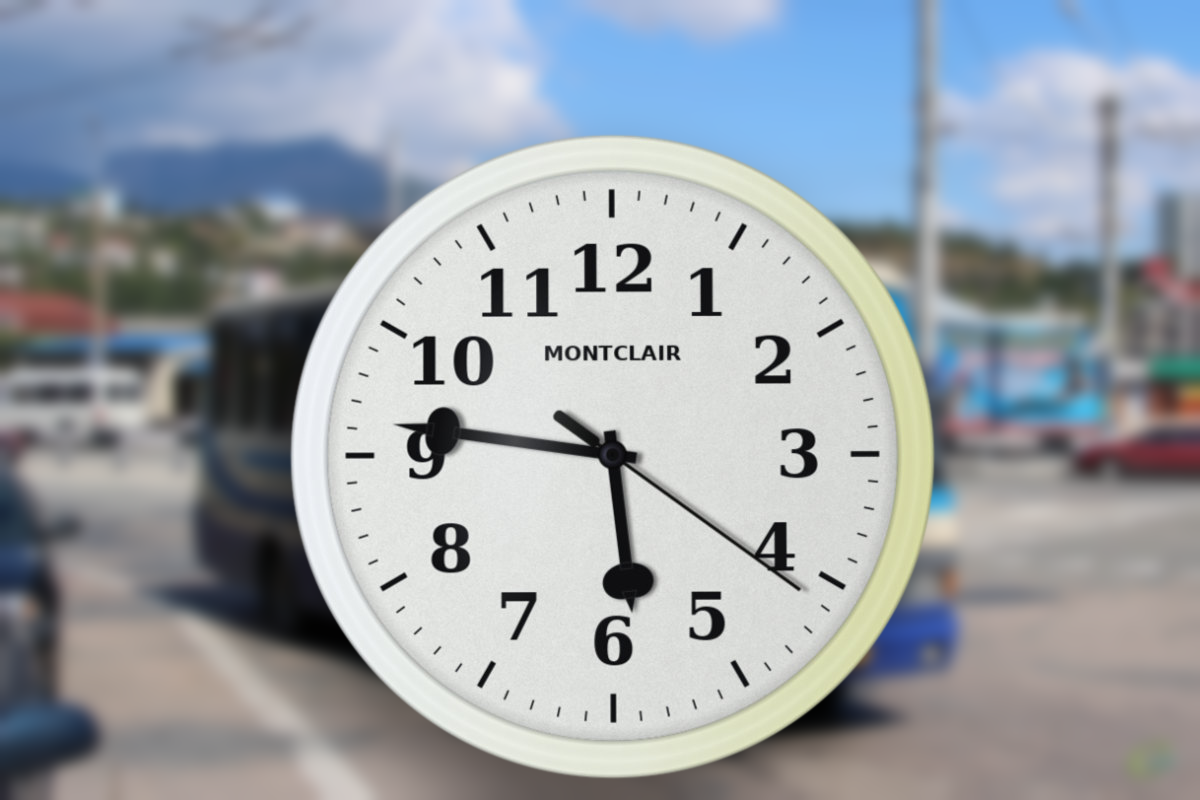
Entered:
5:46:21
